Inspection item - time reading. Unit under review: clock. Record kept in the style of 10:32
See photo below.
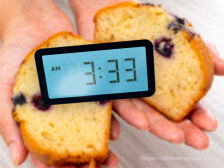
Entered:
3:33
